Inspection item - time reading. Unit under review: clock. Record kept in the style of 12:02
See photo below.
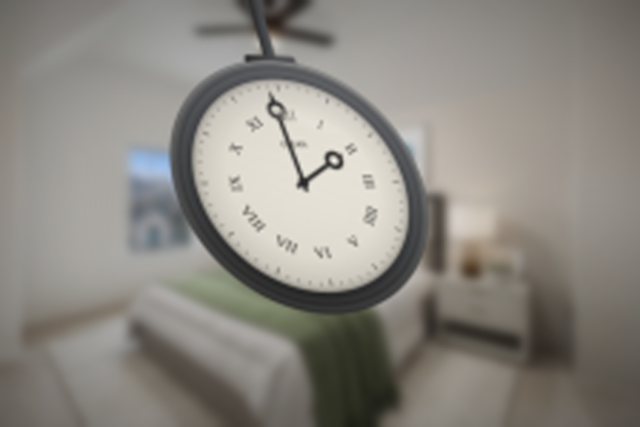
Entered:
1:59
